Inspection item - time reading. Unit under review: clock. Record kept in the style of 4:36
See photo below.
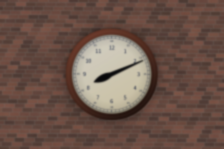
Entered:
8:11
